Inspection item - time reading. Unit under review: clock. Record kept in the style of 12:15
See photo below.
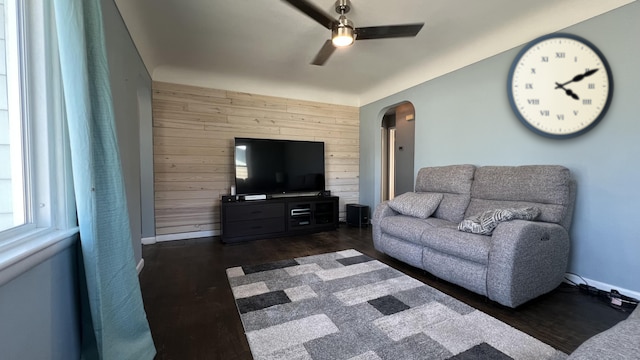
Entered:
4:11
